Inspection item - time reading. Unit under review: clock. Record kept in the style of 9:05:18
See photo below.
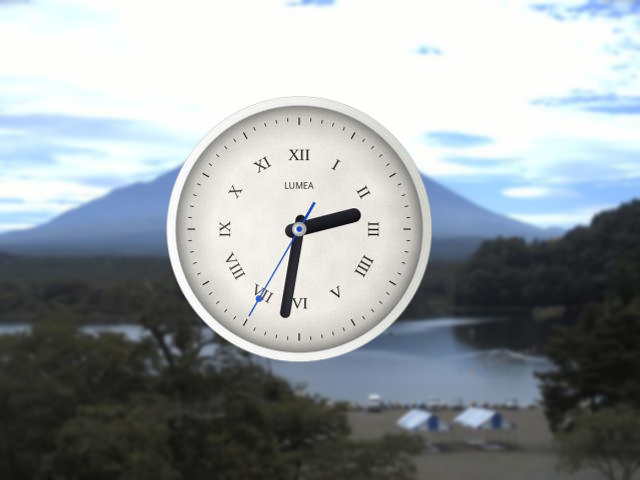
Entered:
2:31:35
